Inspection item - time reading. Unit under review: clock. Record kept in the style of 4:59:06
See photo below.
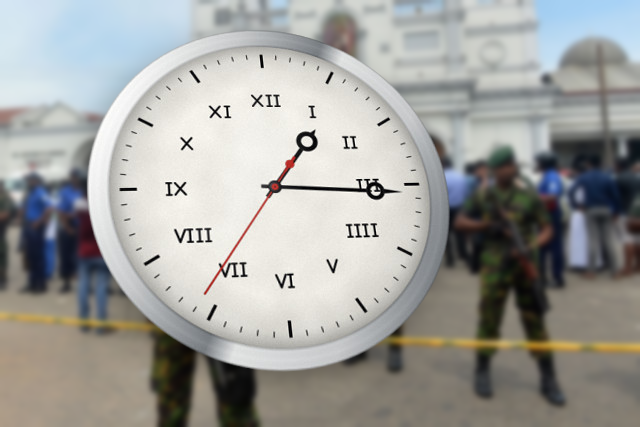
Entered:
1:15:36
